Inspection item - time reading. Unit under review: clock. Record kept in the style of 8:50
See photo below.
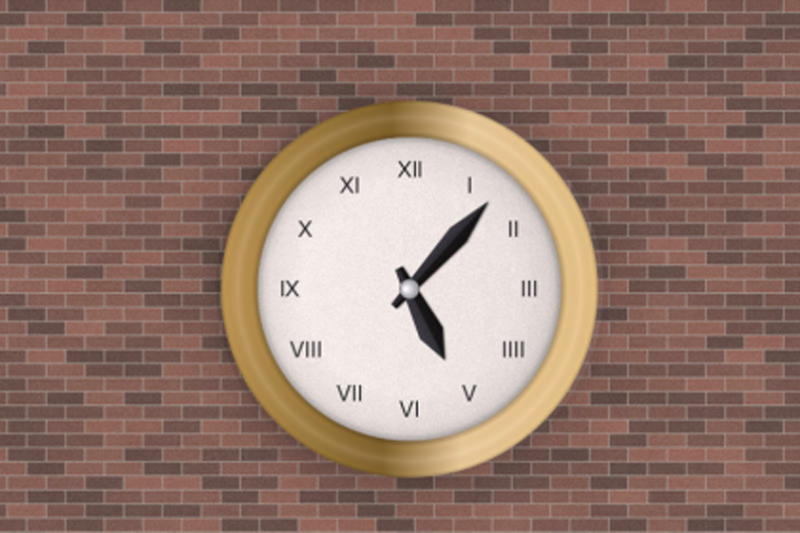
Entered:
5:07
